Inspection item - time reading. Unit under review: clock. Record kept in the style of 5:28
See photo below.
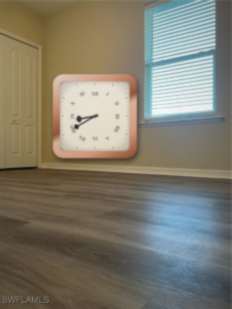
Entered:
8:40
